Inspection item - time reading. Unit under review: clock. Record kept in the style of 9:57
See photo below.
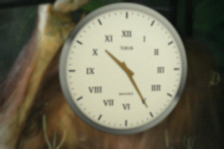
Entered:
10:25
